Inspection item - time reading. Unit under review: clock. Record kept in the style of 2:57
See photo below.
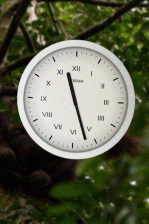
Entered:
11:27
